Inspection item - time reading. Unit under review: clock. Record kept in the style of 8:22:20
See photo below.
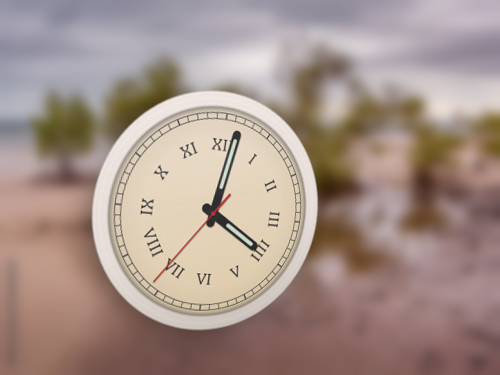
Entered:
4:01:36
